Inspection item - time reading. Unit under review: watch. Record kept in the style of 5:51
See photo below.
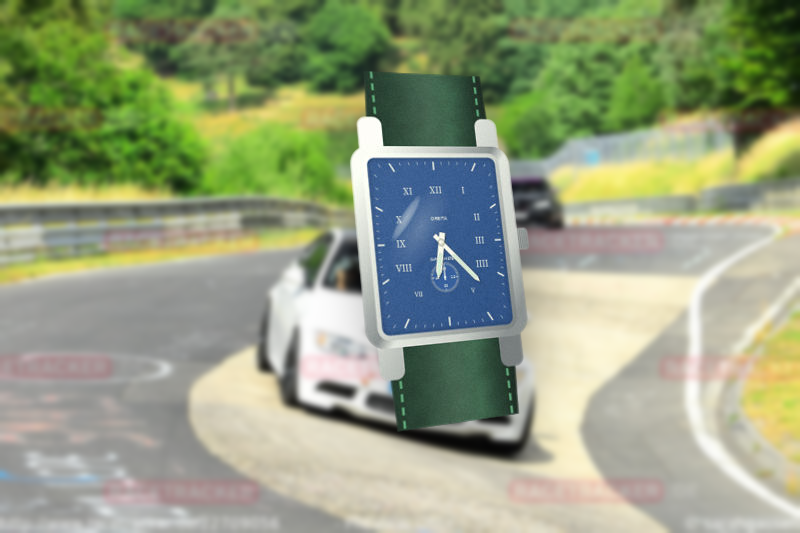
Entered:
6:23
